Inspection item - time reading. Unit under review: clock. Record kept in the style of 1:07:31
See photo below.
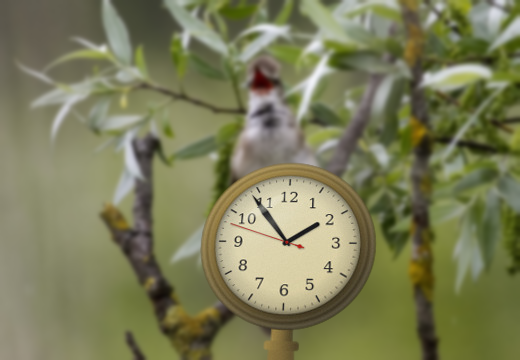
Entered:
1:53:48
